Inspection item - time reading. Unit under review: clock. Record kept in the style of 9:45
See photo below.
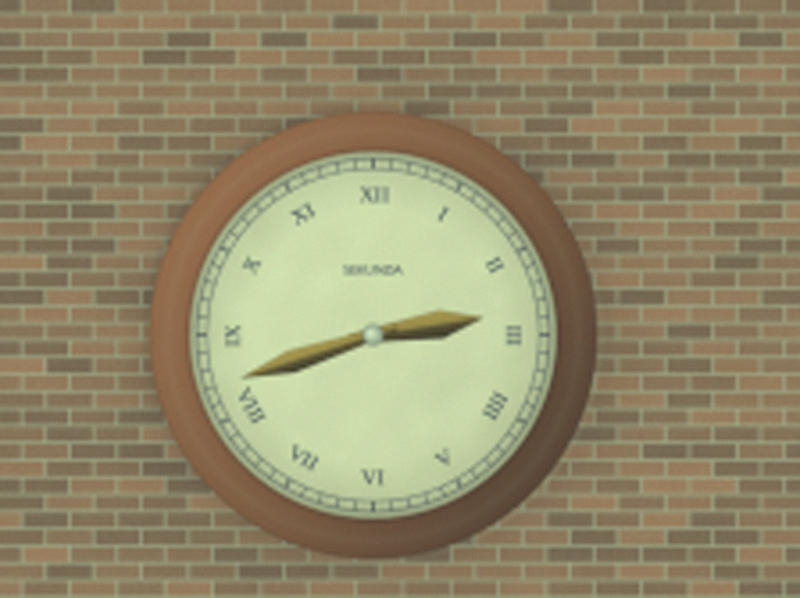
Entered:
2:42
